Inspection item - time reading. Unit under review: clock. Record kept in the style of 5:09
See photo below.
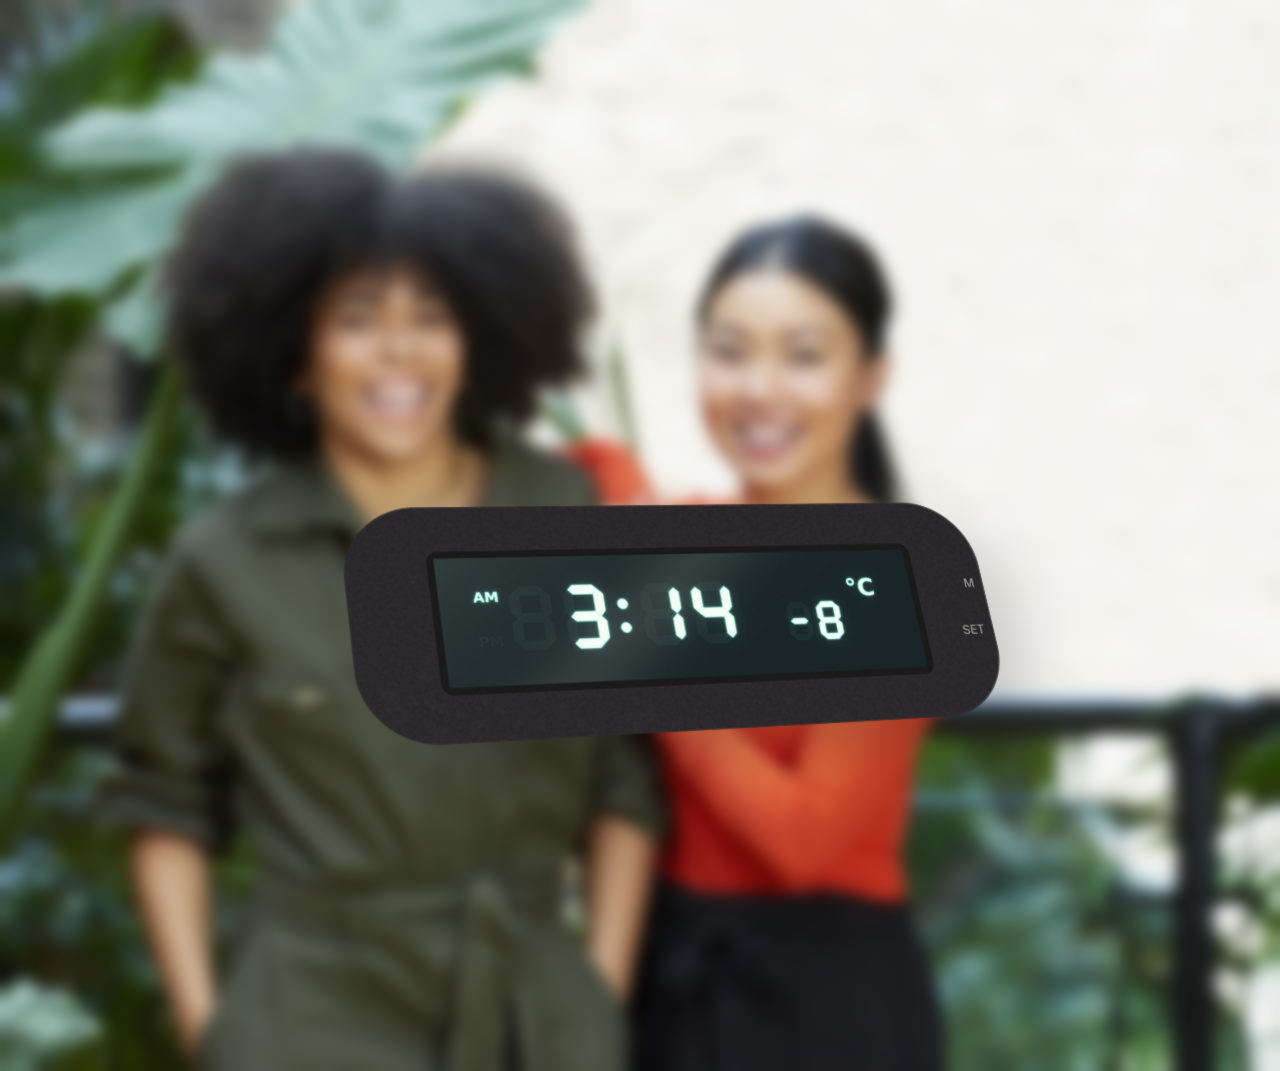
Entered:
3:14
